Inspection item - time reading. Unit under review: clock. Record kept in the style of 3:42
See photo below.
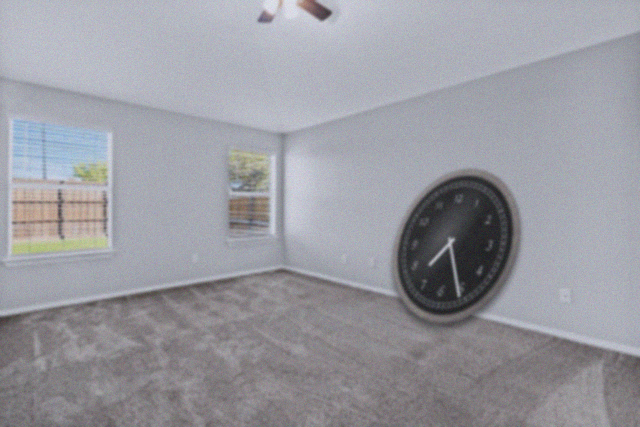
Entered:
7:26
